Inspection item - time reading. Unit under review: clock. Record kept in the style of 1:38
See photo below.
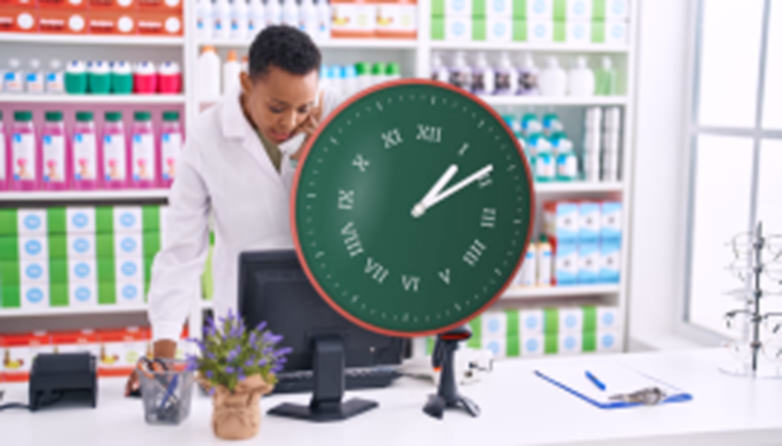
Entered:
1:09
